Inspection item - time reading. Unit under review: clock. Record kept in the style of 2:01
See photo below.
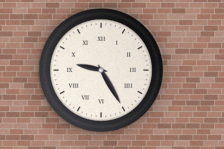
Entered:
9:25
